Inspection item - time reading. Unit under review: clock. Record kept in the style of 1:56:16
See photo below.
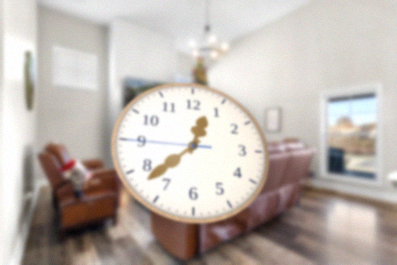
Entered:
12:37:45
